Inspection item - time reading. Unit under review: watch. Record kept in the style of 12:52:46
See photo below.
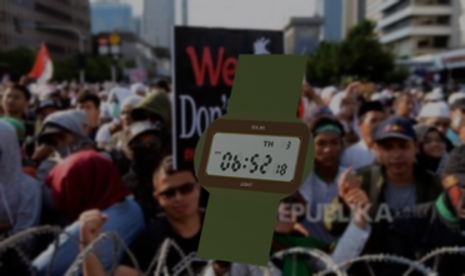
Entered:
6:52:18
